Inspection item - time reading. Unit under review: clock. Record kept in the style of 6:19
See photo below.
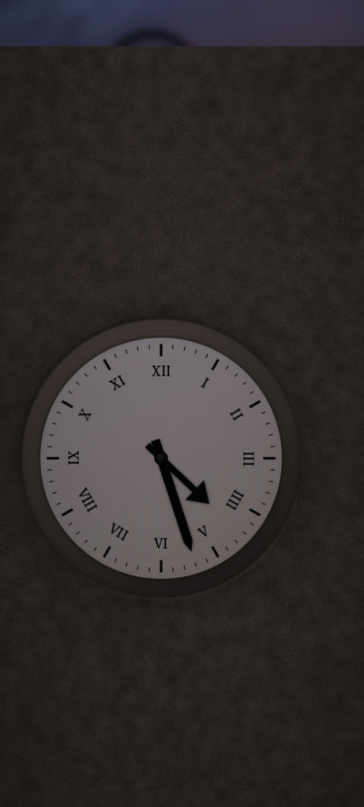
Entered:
4:27
